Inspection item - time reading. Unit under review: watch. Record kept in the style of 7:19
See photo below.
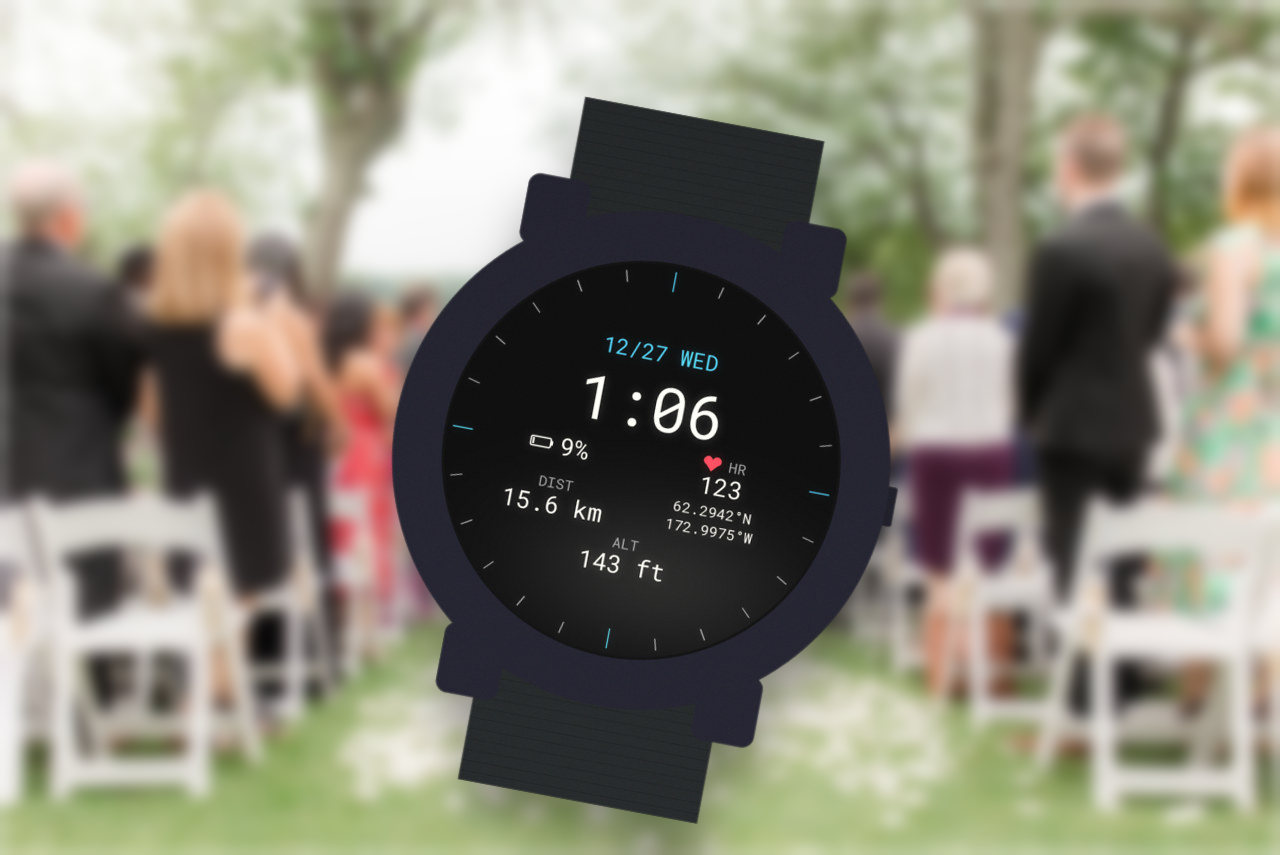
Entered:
1:06
